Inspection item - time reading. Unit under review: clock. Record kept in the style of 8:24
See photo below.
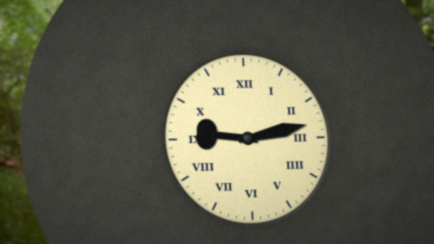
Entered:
9:13
